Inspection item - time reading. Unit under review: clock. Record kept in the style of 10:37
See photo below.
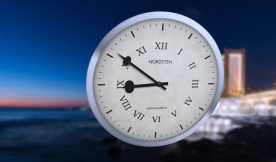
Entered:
8:51
